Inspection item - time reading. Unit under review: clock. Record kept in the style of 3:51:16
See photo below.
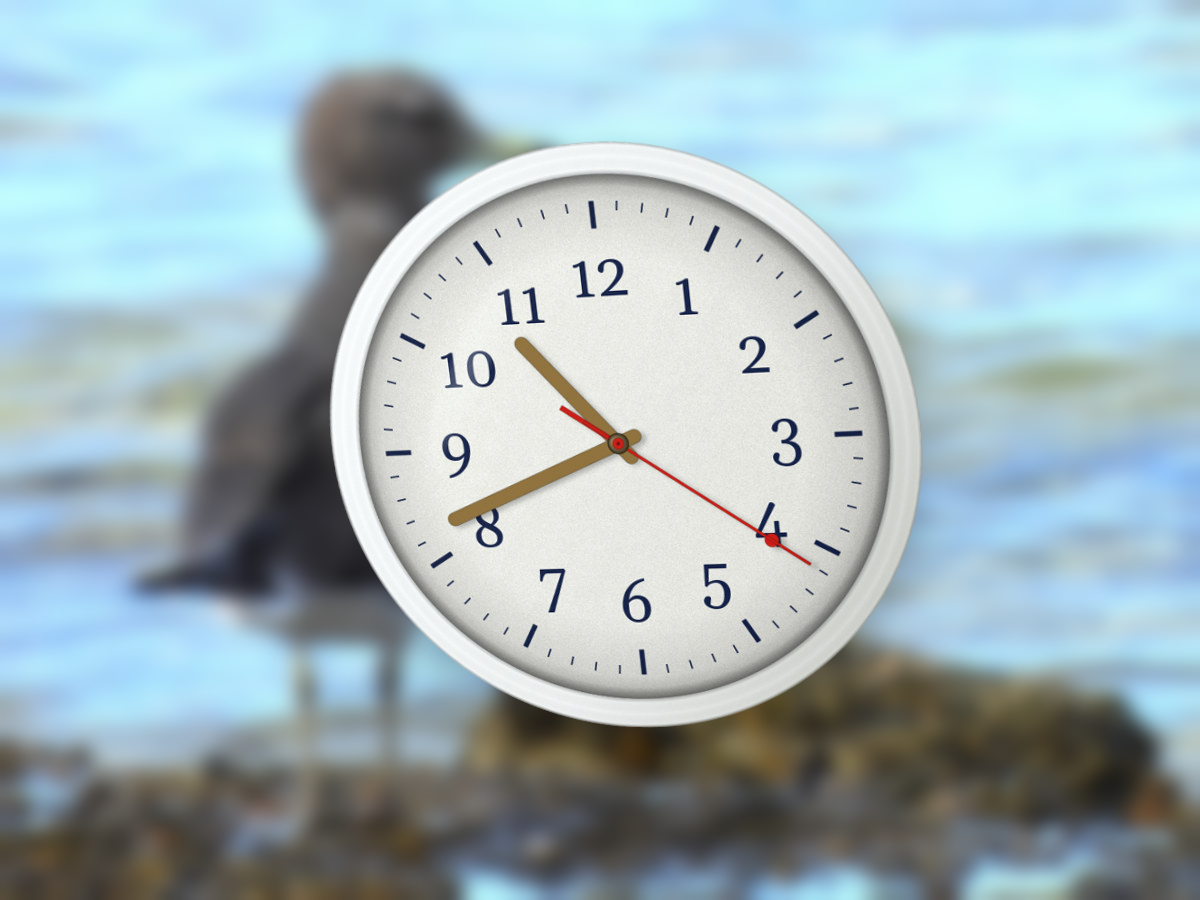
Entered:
10:41:21
